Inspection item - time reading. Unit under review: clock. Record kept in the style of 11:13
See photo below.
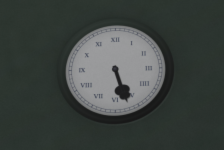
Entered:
5:27
